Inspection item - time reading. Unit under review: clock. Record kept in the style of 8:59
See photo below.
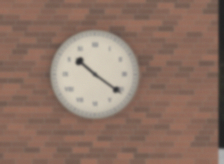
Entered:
10:21
